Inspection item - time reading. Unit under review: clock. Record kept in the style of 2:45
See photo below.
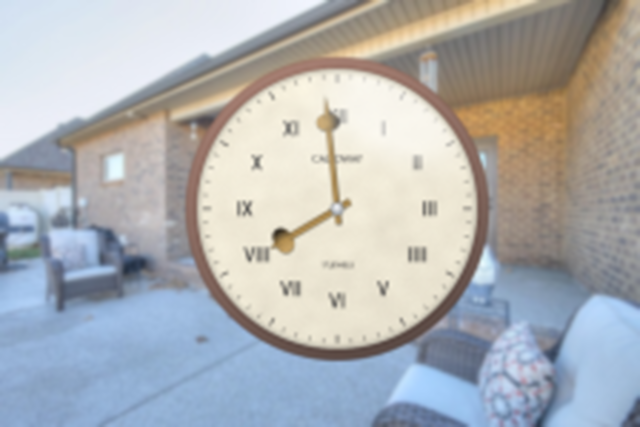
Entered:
7:59
